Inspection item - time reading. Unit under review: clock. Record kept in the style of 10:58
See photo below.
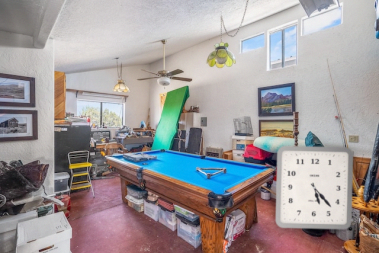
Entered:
5:23
